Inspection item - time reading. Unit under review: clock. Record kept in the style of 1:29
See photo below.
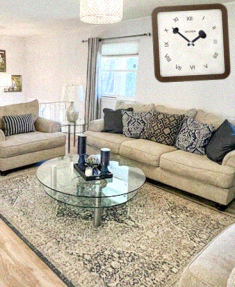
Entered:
1:52
